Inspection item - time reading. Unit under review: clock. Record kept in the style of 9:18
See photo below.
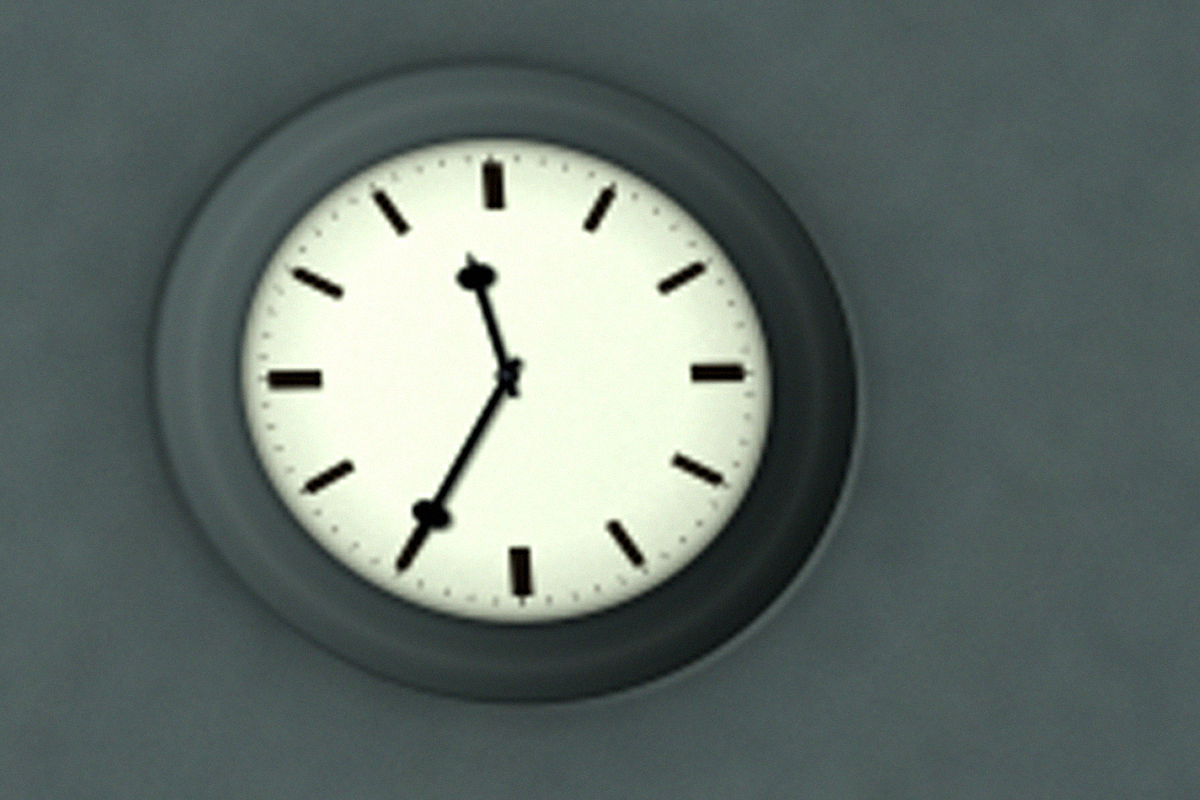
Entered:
11:35
